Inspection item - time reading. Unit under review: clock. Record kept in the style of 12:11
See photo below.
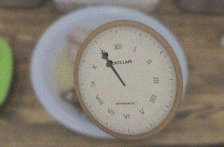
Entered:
10:55
